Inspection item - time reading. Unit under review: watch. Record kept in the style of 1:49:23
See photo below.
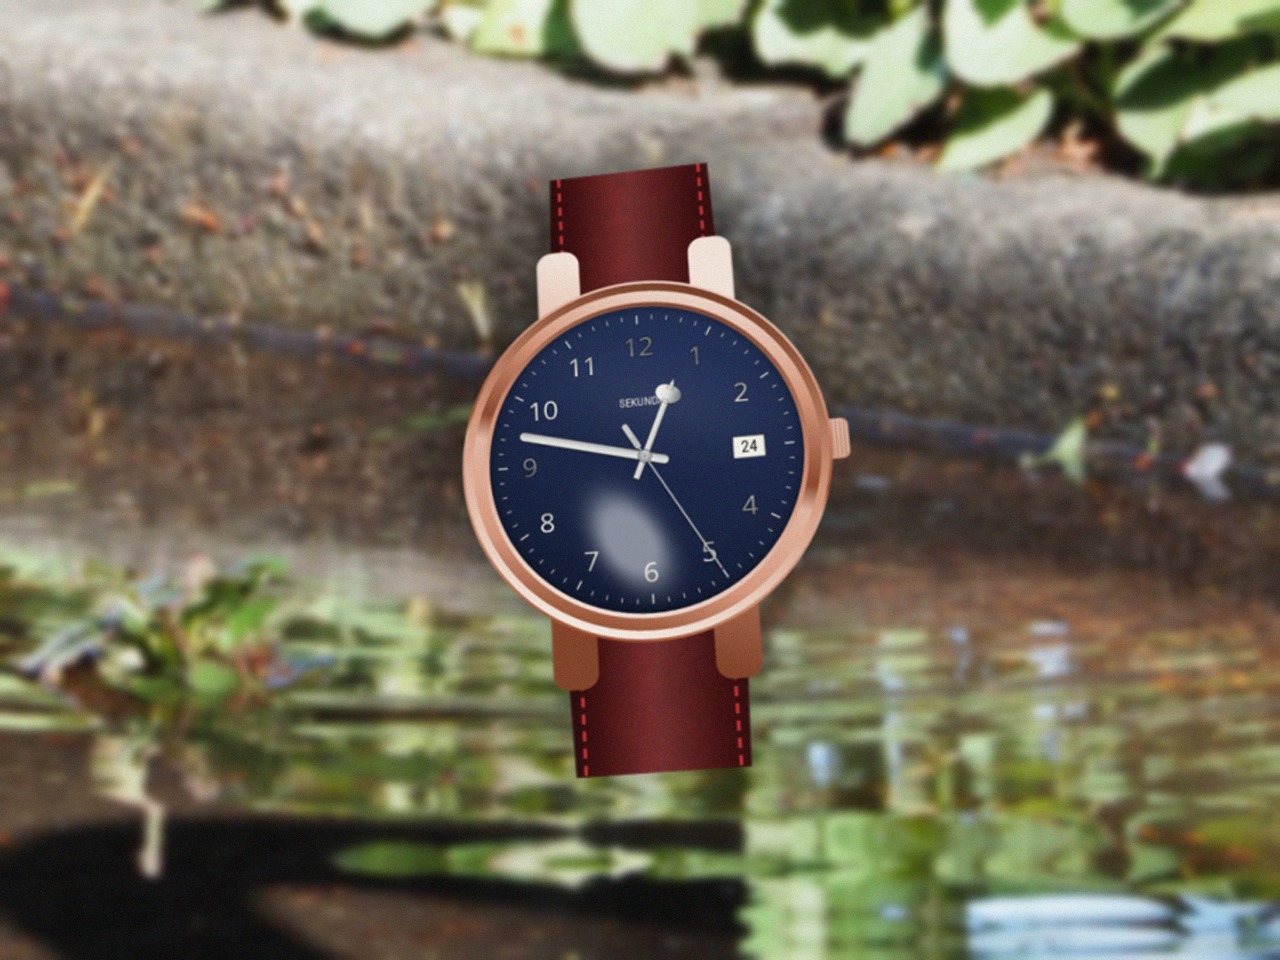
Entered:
12:47:25
